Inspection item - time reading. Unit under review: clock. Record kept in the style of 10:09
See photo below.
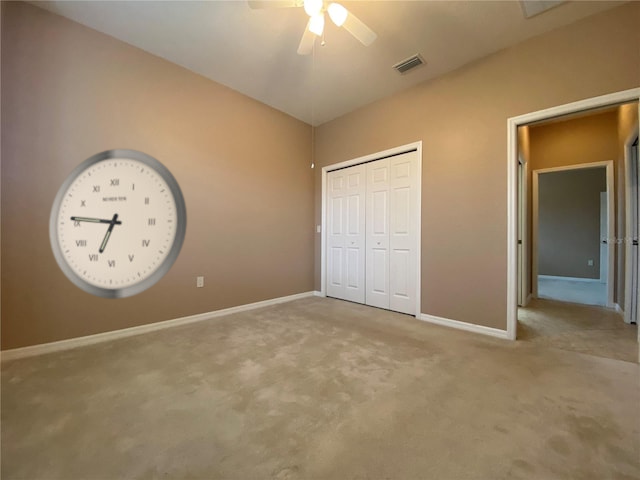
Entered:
6:46
